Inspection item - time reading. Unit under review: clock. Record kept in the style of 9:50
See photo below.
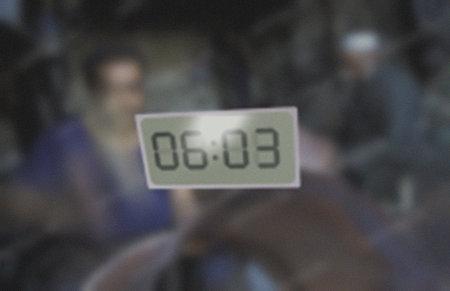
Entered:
6:03
